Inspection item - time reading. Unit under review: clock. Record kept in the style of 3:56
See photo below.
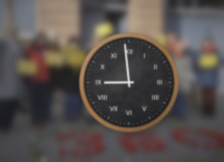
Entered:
8:59
